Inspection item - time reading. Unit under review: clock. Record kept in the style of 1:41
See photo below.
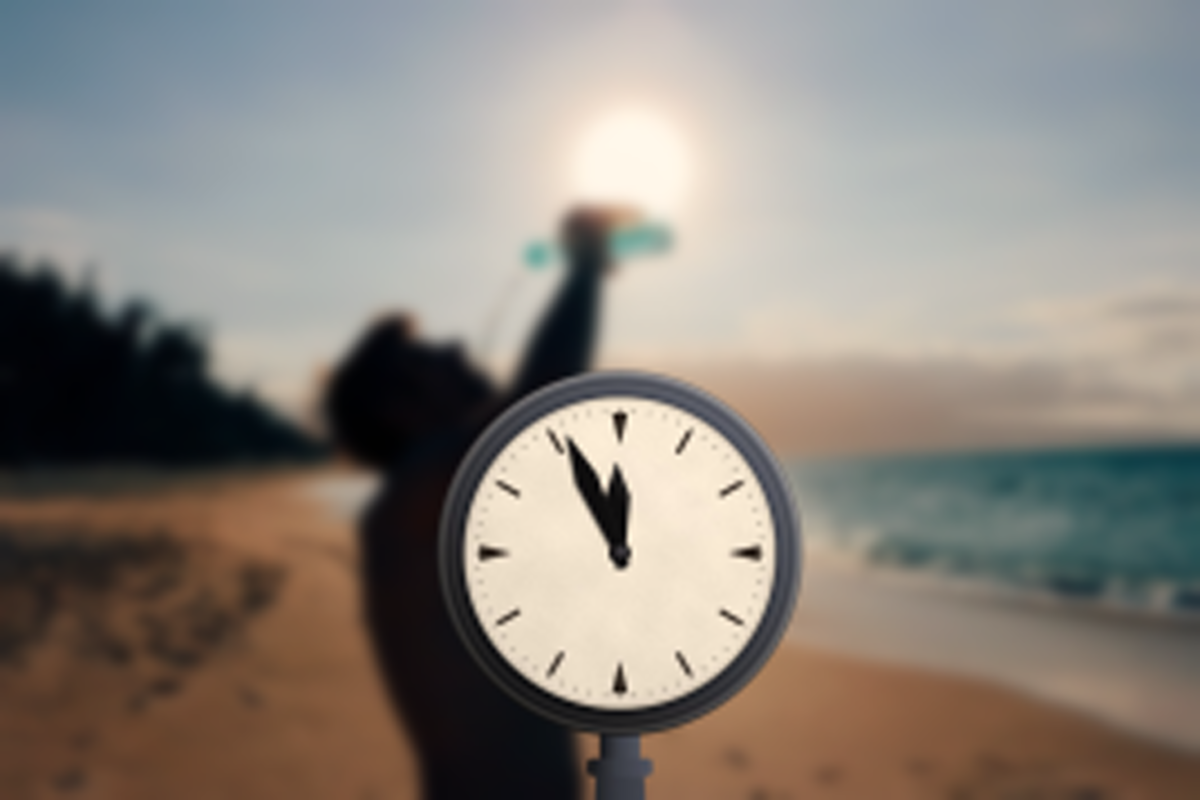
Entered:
11:56
